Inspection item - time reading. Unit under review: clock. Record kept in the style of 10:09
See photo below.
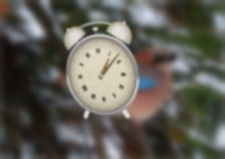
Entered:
1:08
